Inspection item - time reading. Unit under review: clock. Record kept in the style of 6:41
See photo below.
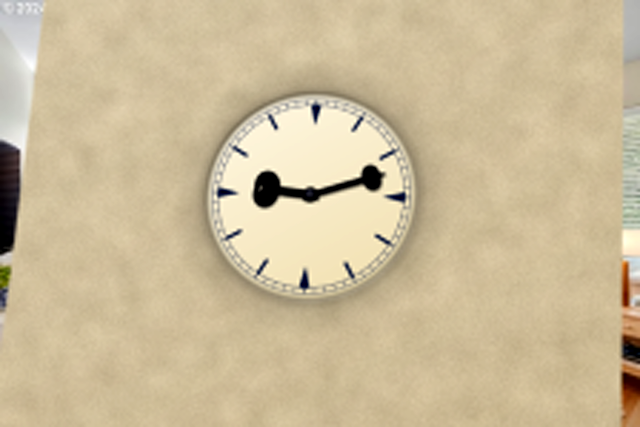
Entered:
9:12
